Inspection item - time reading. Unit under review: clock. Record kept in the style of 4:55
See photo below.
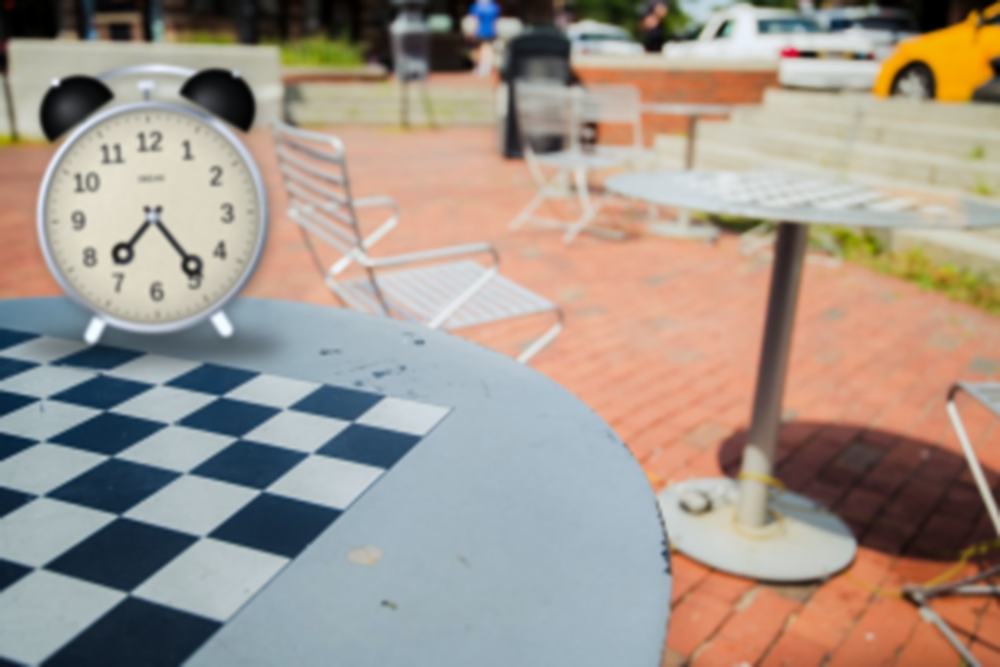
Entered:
7:24
